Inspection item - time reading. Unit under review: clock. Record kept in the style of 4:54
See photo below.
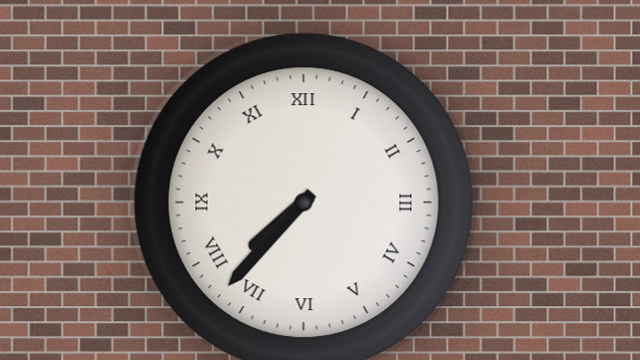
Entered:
7:37
